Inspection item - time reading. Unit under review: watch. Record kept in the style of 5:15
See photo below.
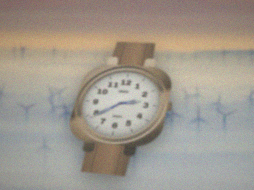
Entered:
2:39
